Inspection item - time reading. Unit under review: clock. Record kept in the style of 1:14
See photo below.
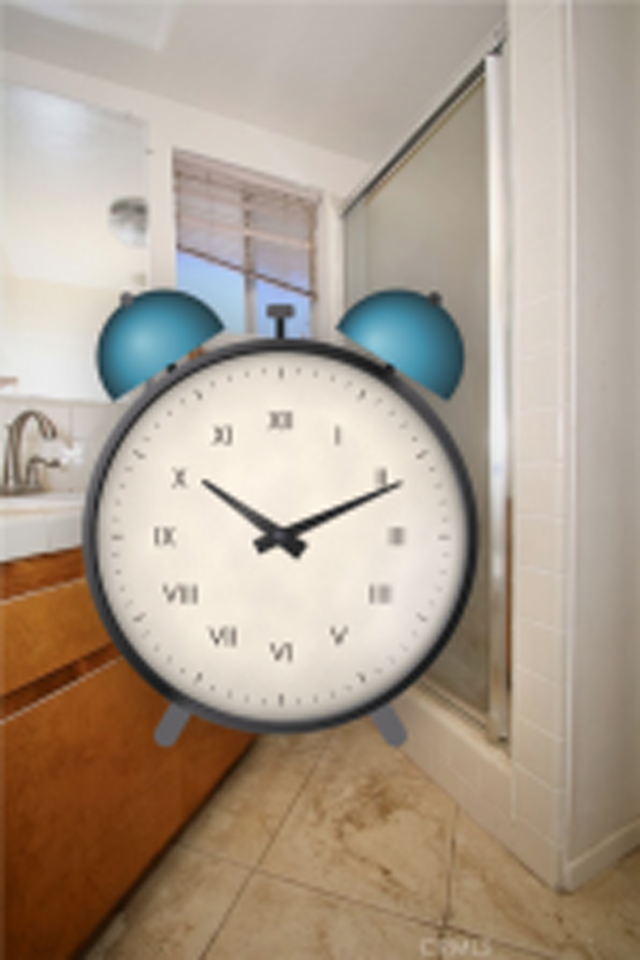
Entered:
10:11
